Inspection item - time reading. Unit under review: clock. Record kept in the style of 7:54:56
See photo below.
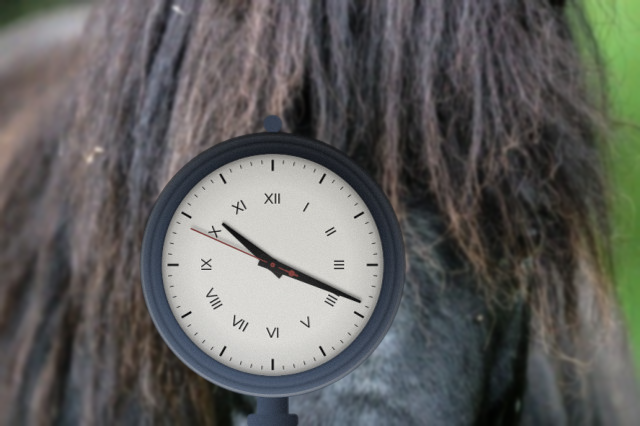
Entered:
10:18:49
